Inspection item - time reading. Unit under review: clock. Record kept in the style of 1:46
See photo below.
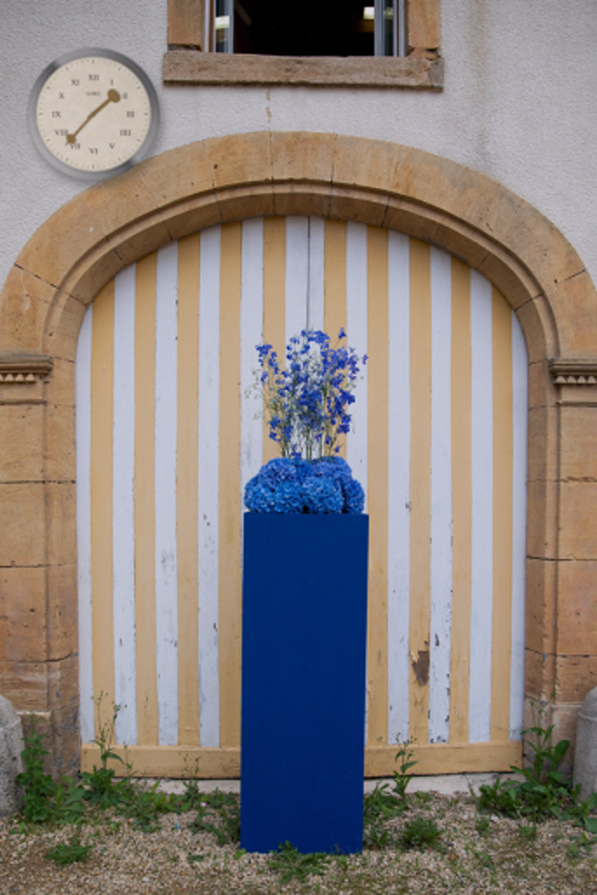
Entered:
1:37
